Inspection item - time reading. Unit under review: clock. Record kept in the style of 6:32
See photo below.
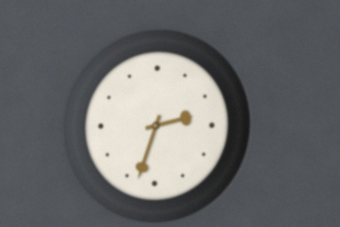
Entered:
2:33
